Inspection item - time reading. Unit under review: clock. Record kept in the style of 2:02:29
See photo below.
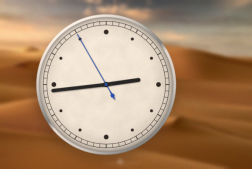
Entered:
2:43:55
